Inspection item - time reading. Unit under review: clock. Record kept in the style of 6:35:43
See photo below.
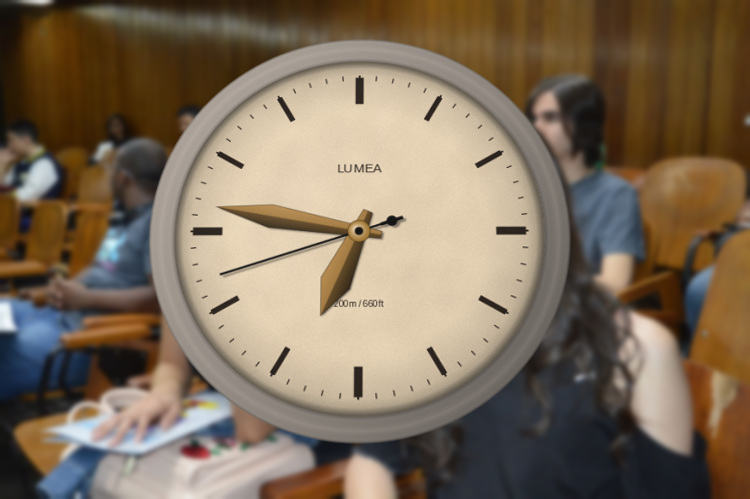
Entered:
6:46:42
